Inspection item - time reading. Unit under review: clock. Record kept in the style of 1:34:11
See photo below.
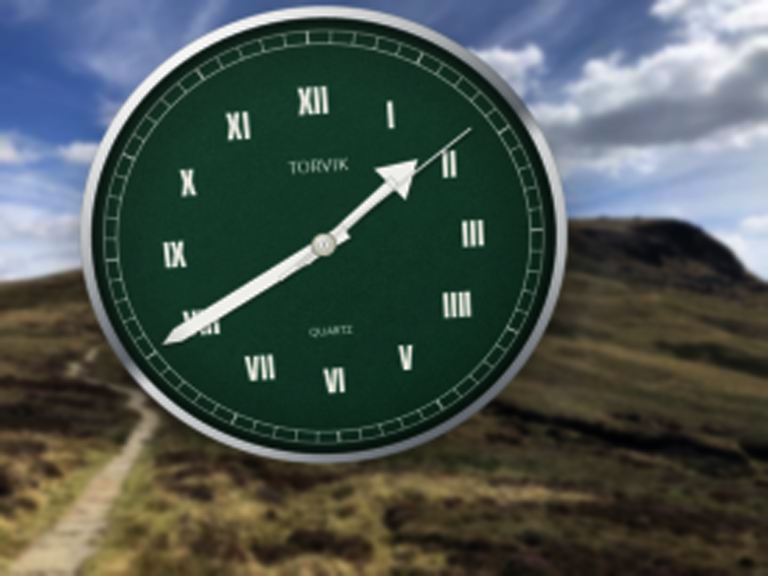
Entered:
1:40:09
